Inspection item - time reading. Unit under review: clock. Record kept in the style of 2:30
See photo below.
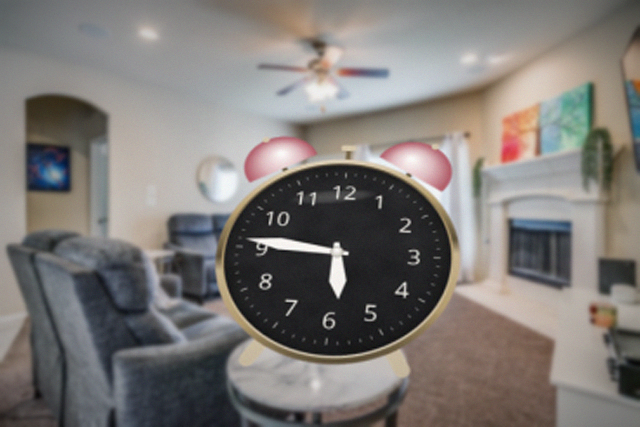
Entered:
5:46
